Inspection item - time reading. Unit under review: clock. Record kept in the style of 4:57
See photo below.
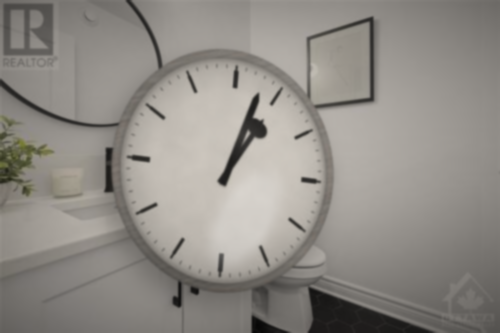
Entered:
1:03
